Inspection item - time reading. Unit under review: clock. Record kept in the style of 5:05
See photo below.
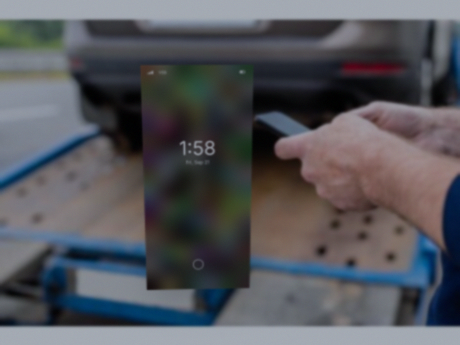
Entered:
1:58
